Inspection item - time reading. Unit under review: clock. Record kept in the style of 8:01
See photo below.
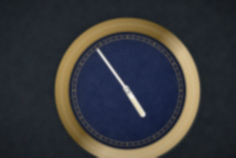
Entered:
4:54
